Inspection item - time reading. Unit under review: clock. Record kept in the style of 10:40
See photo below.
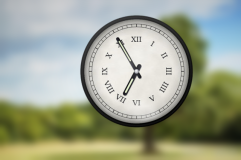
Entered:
6:55
